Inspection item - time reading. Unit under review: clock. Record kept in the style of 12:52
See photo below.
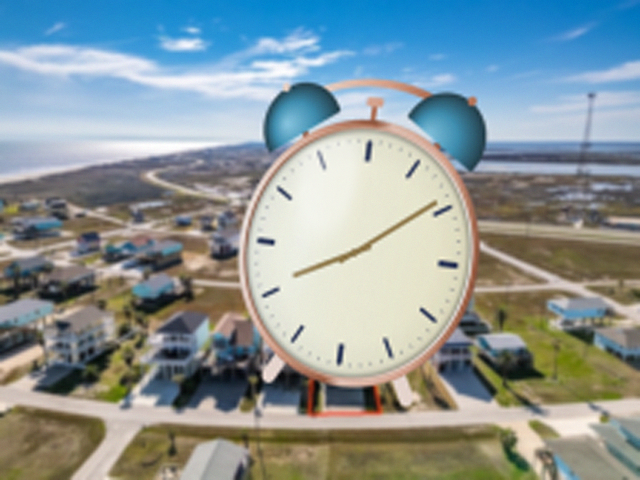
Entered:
8:09
